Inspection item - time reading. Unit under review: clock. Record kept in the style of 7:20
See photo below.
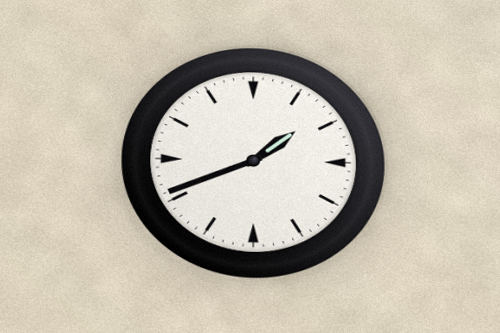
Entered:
1:41
